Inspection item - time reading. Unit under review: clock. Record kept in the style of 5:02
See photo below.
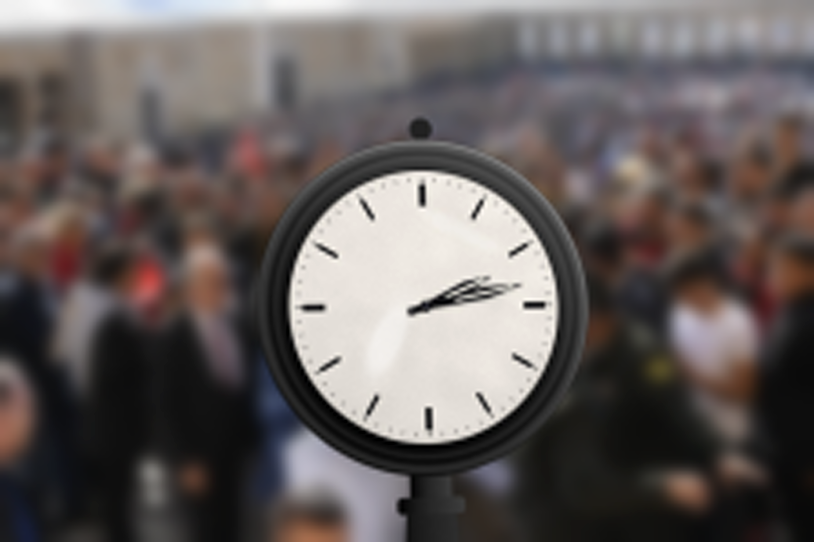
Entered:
2:13
